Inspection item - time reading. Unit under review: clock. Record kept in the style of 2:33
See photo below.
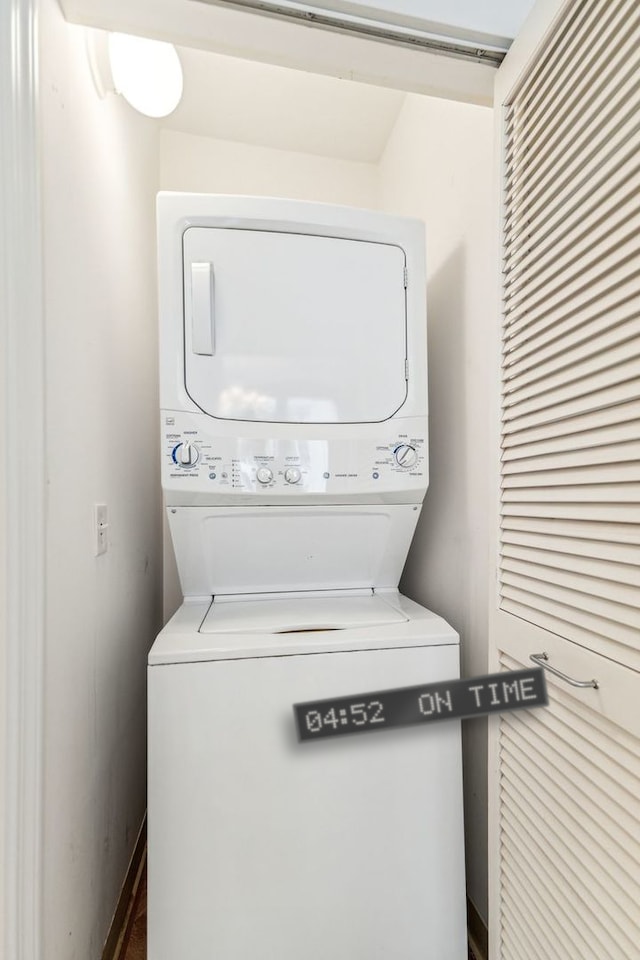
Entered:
4:52
